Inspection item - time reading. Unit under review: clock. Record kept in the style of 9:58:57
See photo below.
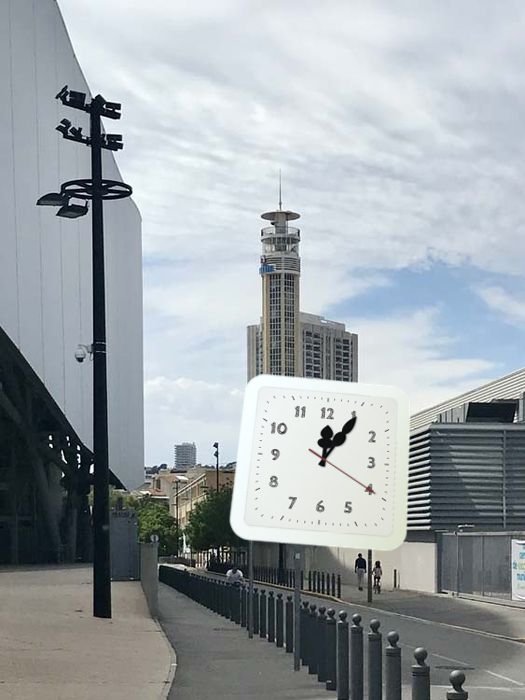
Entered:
12:05:20
